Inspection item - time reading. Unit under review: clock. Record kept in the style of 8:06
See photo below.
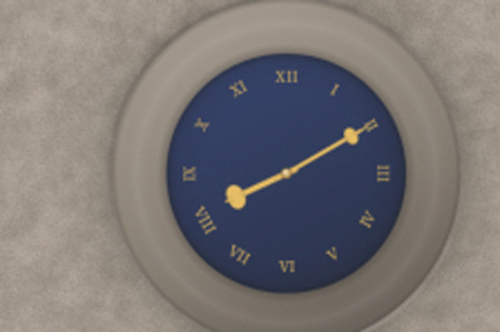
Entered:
8:10
